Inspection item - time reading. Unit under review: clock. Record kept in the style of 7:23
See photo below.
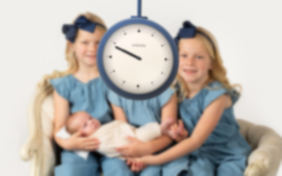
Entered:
9:49
